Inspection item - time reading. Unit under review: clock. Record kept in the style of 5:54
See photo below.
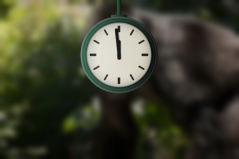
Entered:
11:59
